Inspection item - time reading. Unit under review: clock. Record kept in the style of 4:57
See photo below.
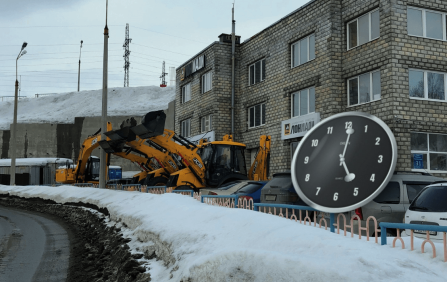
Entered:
5:01
